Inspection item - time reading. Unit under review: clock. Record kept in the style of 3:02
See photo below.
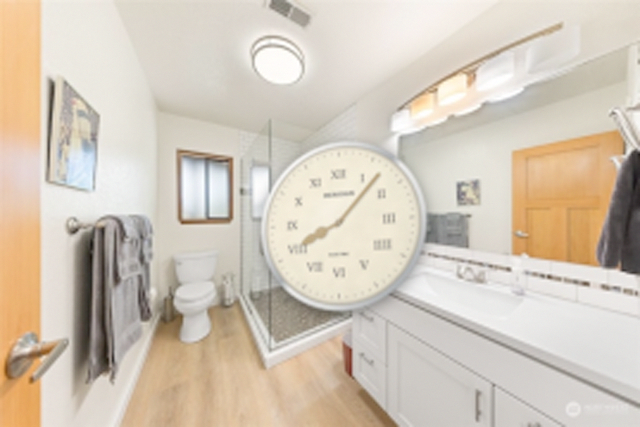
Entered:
8:07
